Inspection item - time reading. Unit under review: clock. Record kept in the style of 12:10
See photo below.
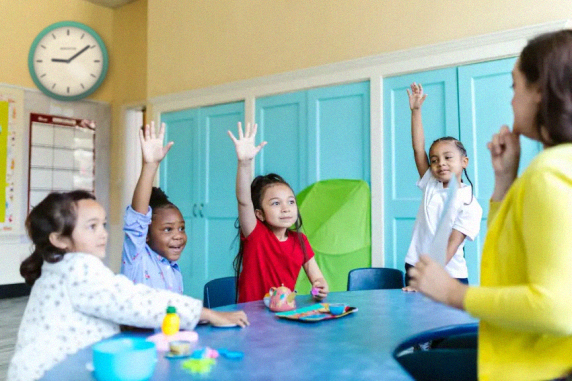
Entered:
9:09
